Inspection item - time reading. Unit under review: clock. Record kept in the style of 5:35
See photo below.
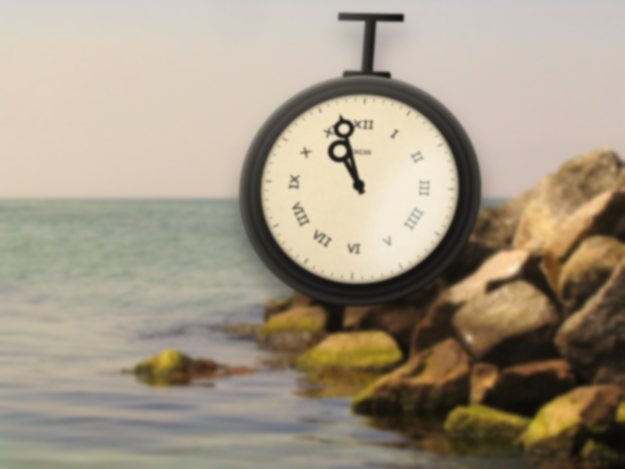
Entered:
10:57
